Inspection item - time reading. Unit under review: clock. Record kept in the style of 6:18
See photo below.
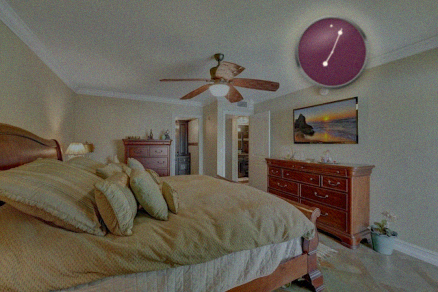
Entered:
7:04
